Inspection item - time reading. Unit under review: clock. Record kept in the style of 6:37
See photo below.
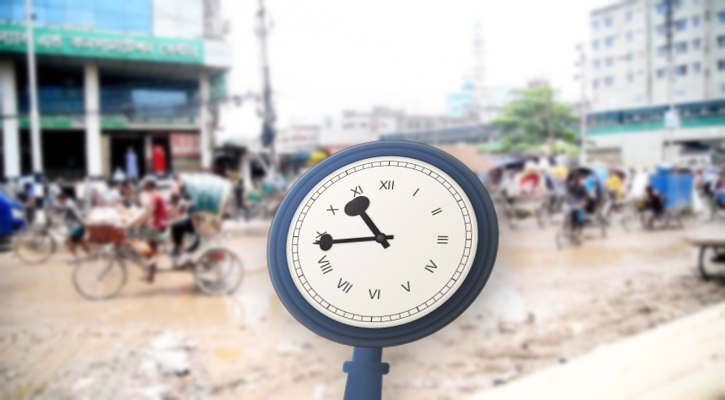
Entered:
10:44
